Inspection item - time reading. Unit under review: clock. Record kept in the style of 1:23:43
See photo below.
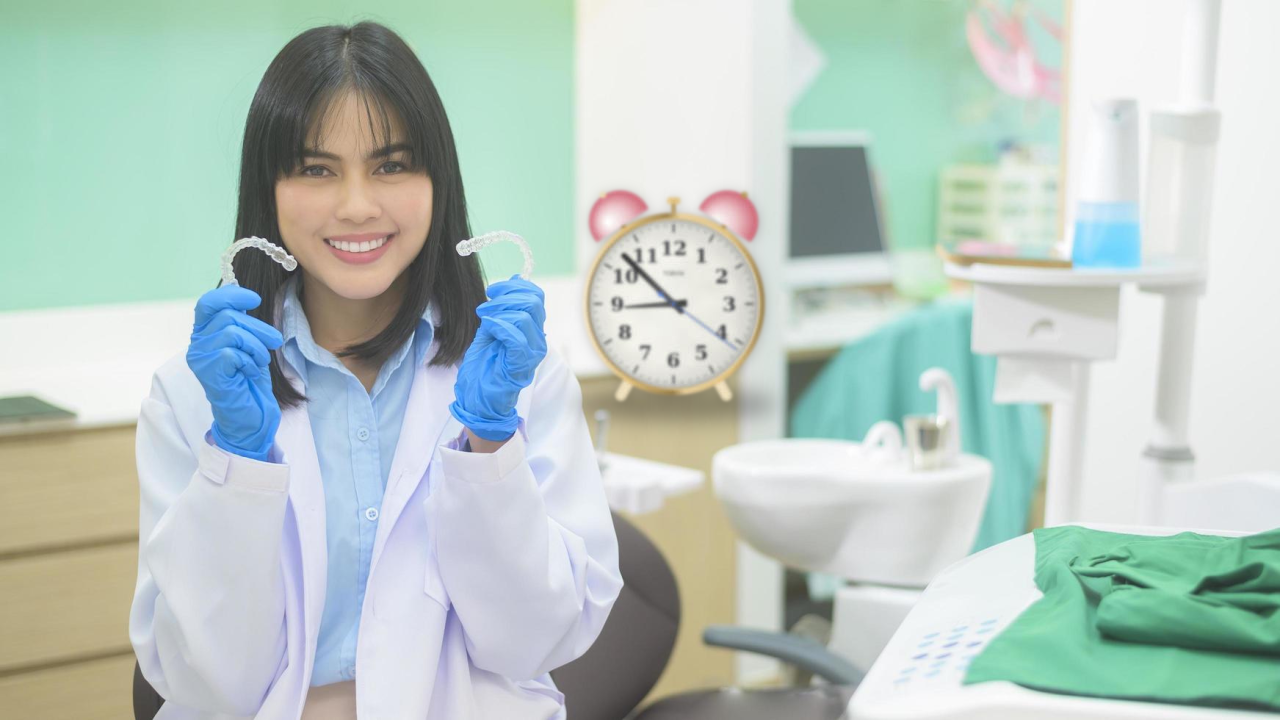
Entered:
8:52:21
